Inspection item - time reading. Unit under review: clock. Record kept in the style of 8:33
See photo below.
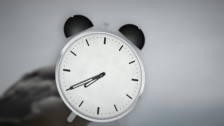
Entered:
7:40
